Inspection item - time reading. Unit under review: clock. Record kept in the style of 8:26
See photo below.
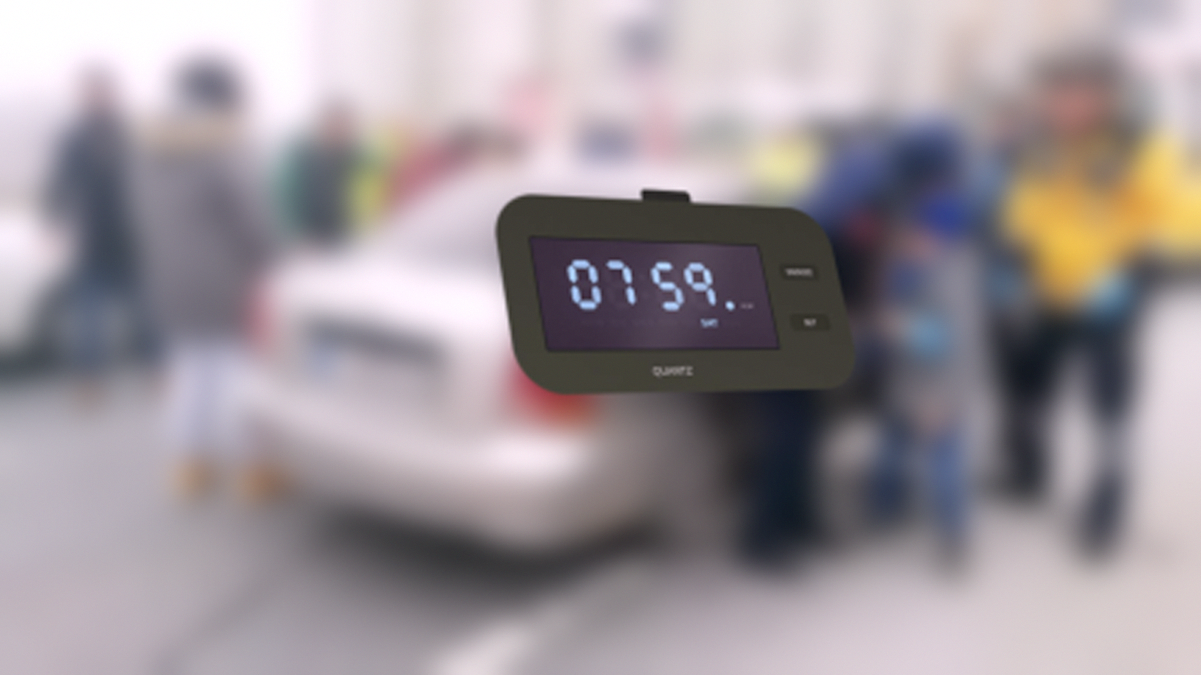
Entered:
7:59
